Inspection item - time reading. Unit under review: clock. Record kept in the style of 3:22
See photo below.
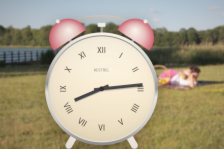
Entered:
8:14
